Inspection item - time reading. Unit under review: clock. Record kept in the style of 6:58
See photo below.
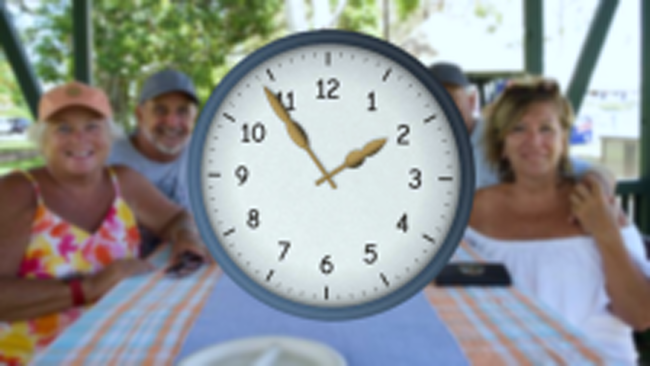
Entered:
1:54
